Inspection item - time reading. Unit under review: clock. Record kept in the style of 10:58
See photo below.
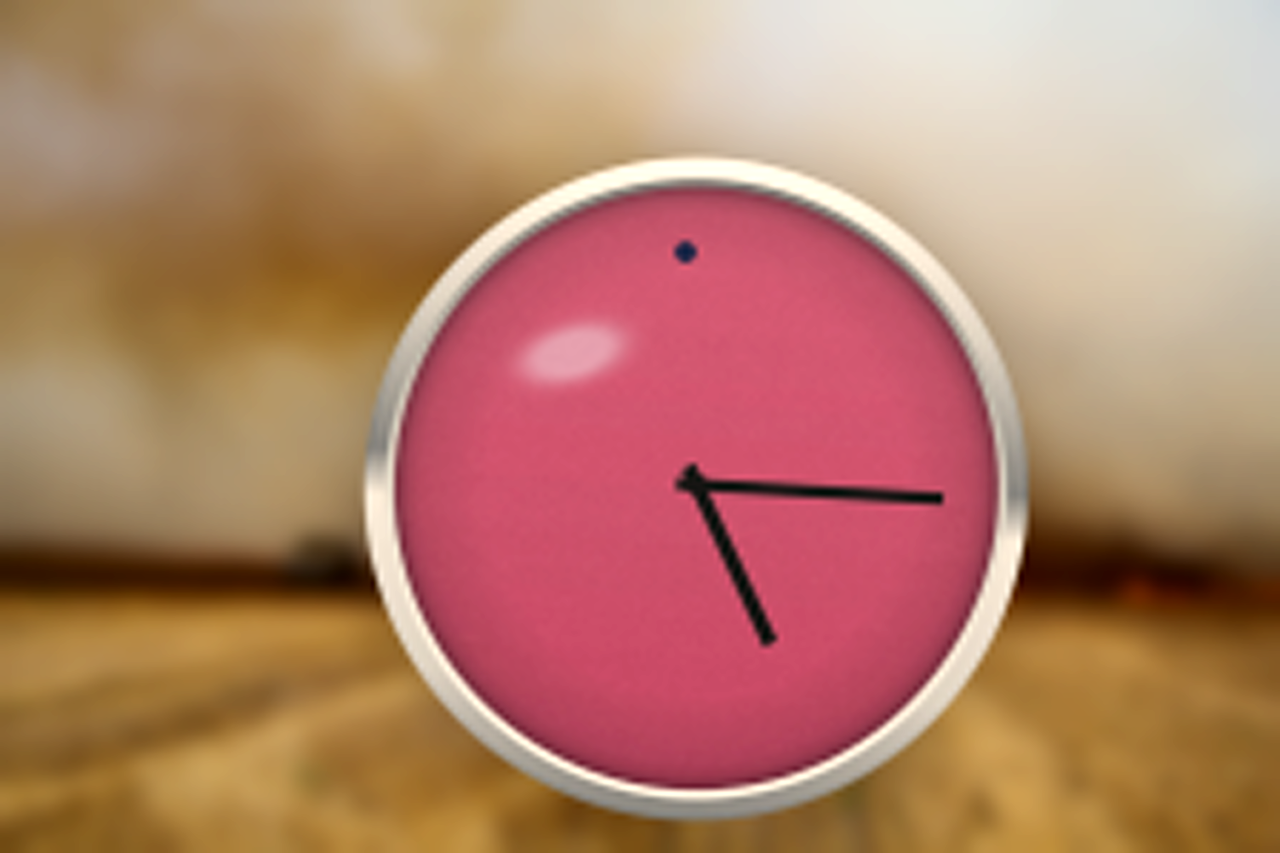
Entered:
5:16
